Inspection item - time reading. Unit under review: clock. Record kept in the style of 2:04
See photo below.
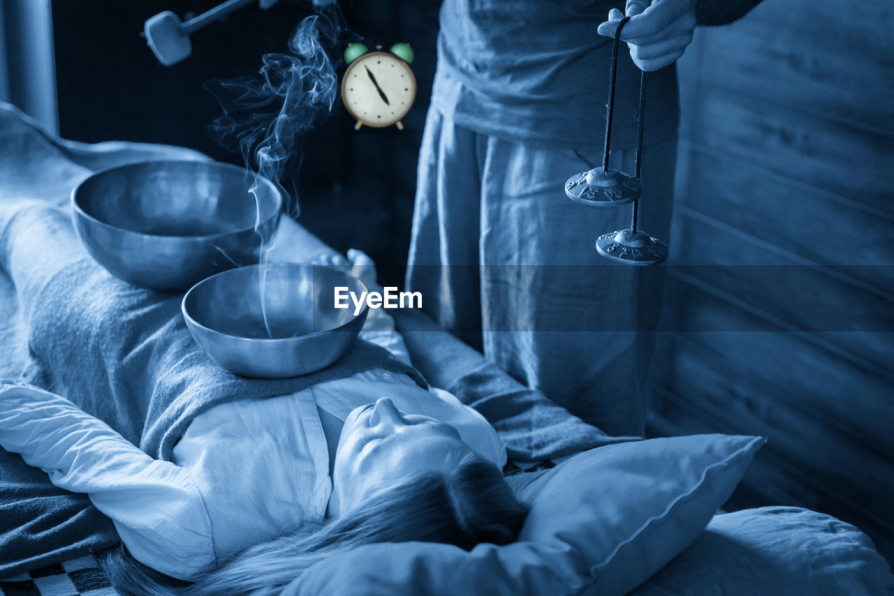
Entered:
4:55
